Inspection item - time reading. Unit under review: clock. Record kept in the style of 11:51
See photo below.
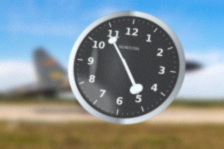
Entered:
4:54
